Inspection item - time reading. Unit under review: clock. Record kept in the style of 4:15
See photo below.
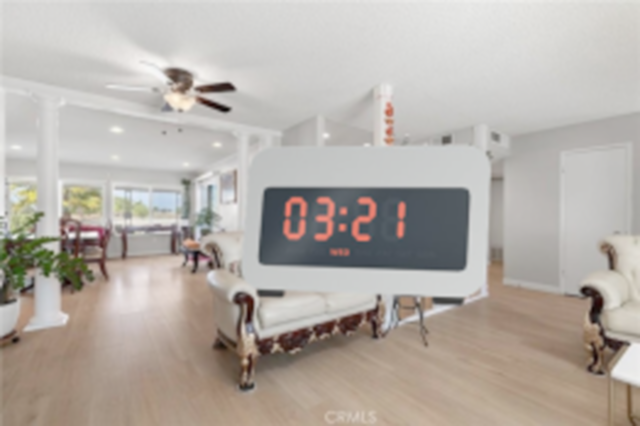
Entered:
3:21
